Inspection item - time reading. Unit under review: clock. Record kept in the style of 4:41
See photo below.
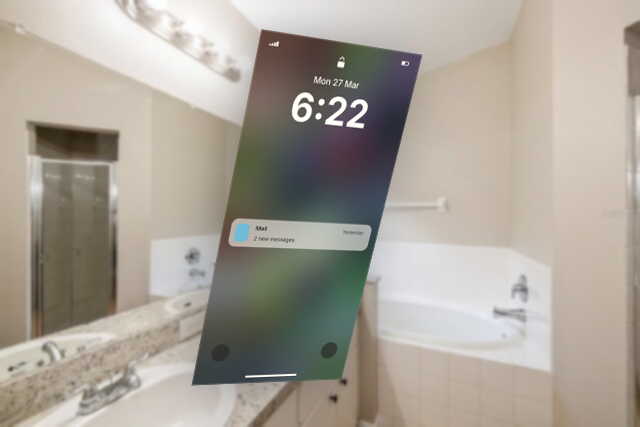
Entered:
6:22
